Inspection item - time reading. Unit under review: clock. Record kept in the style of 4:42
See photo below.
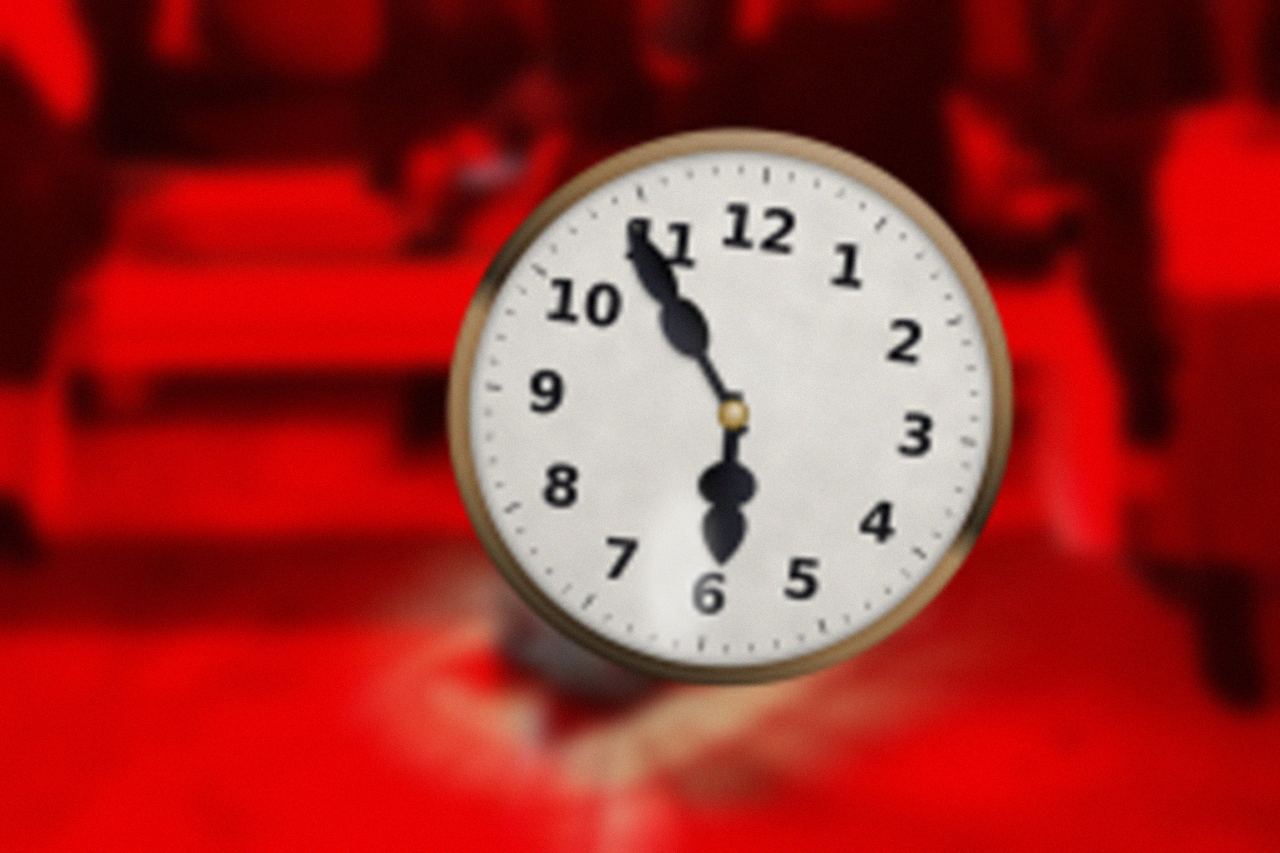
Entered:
5:54
